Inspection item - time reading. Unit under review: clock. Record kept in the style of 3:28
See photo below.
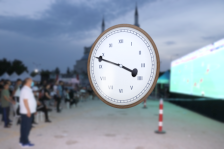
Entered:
3:48
